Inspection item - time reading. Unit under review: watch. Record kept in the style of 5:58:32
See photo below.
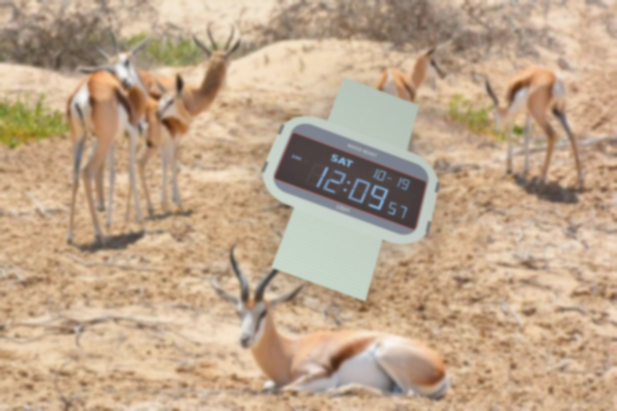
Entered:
12:09:57
